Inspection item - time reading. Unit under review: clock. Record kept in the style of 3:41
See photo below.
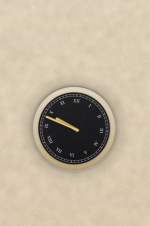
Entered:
9:48
